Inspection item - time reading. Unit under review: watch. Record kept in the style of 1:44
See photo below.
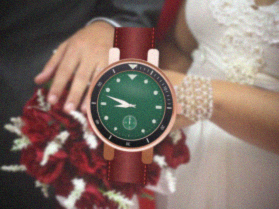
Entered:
8:48
